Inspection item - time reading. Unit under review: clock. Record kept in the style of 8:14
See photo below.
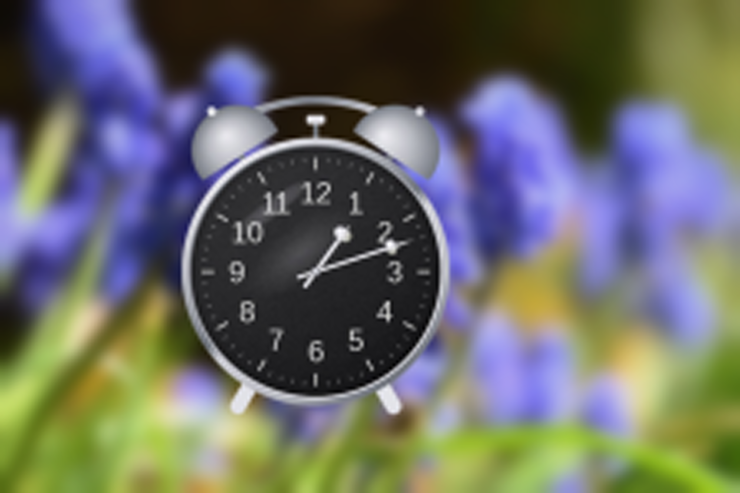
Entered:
1:12
